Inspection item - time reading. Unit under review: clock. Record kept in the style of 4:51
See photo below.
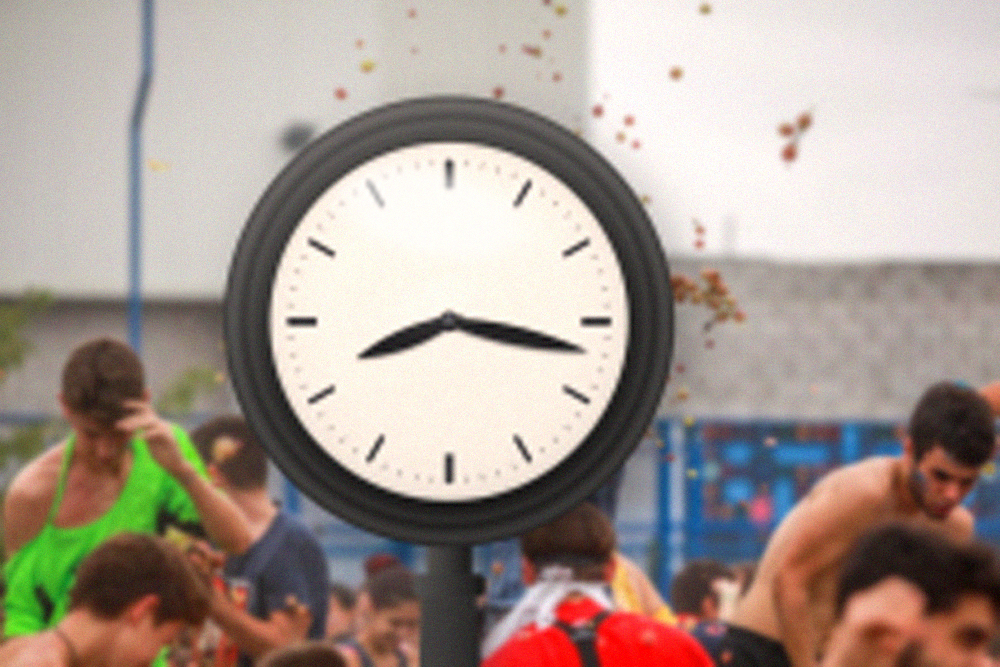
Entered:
8:17
